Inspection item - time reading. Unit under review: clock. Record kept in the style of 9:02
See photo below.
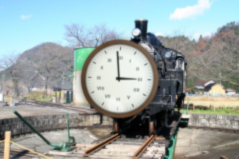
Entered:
2:59
